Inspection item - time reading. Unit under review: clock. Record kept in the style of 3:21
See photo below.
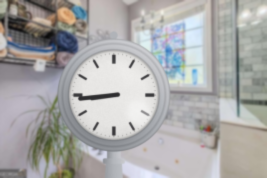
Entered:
8:44
